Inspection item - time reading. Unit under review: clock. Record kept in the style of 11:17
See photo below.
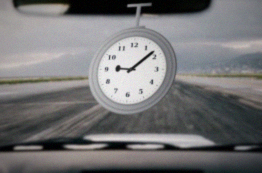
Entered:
9:08
